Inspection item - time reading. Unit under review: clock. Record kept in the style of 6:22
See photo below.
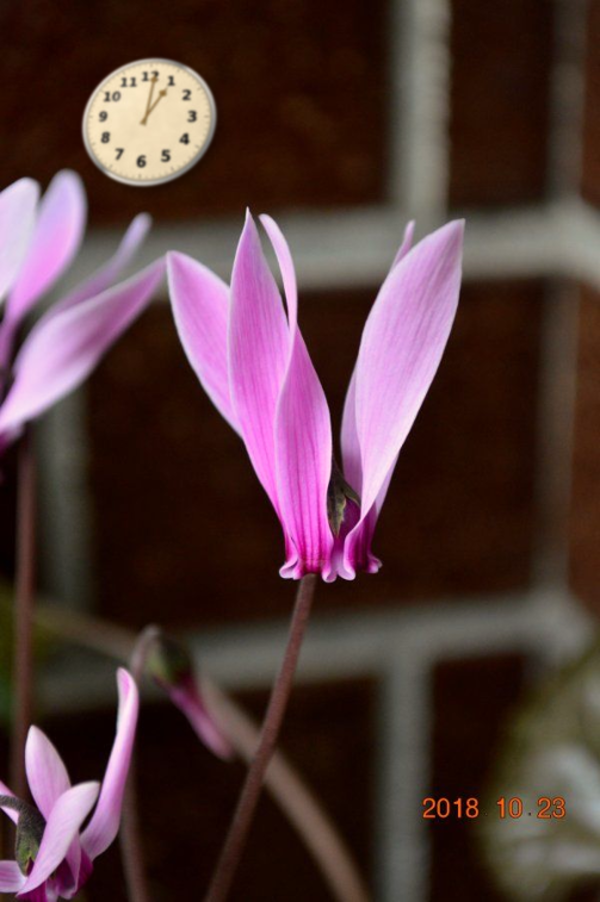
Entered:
1:01
